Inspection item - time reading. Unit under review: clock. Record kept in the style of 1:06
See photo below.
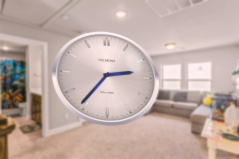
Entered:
2:36
